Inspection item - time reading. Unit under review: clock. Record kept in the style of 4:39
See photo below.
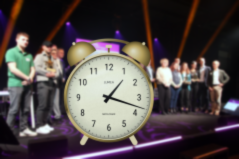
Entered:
1:18
